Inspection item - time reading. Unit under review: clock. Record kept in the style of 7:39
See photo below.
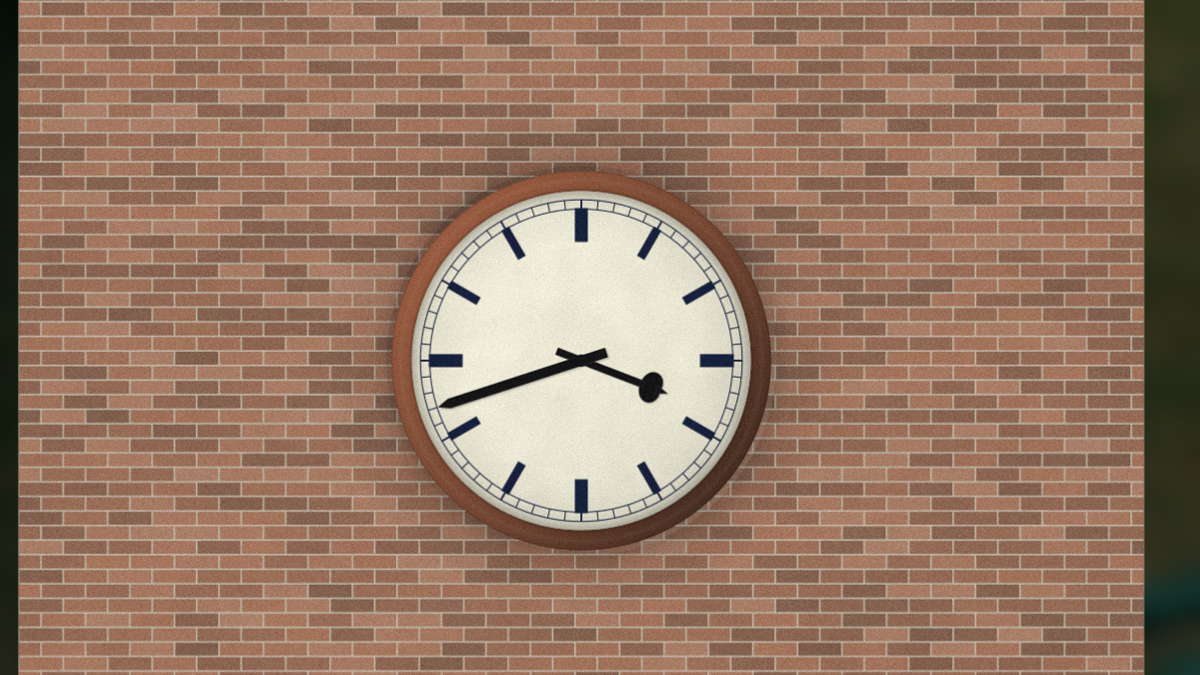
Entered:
3:42
